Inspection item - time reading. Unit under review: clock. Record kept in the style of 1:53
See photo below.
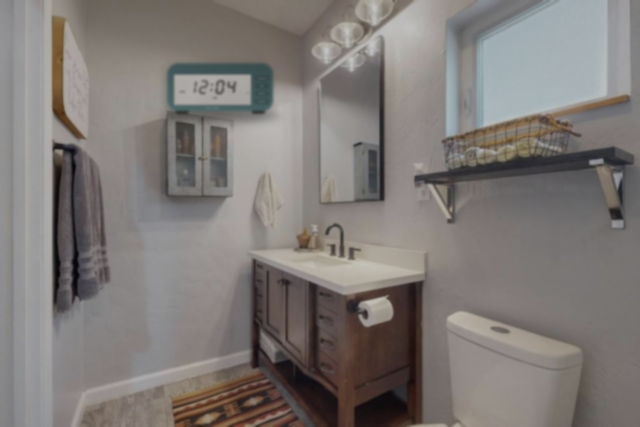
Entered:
12:04
